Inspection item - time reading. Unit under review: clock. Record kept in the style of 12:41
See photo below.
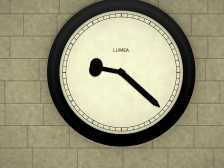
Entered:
9:22
